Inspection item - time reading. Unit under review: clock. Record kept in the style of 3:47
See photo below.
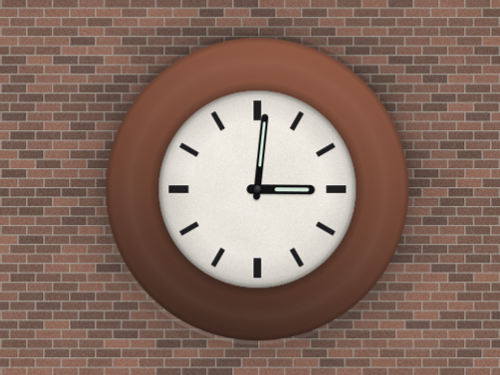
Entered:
3:01
